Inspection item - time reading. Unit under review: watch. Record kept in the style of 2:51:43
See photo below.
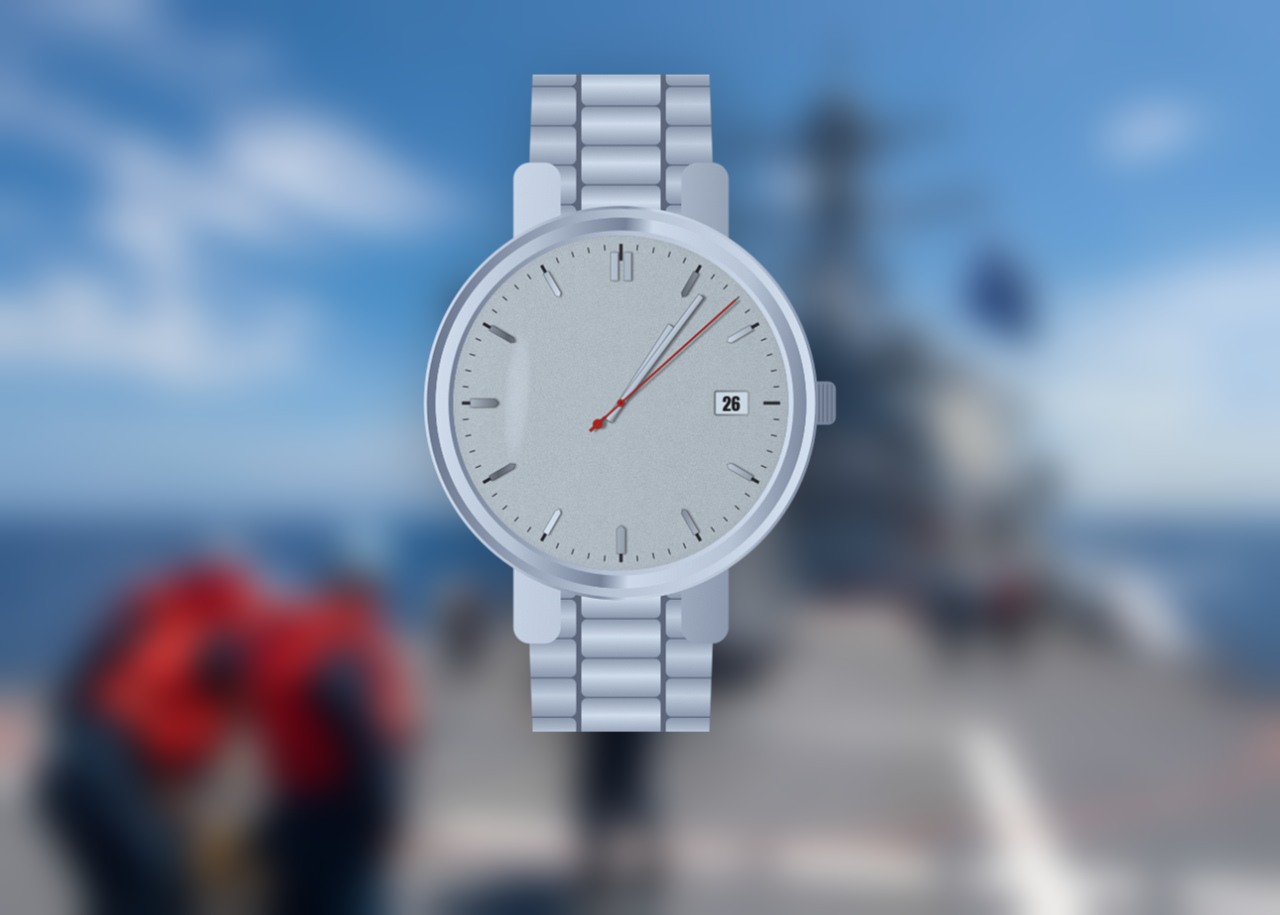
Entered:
1:06:08
